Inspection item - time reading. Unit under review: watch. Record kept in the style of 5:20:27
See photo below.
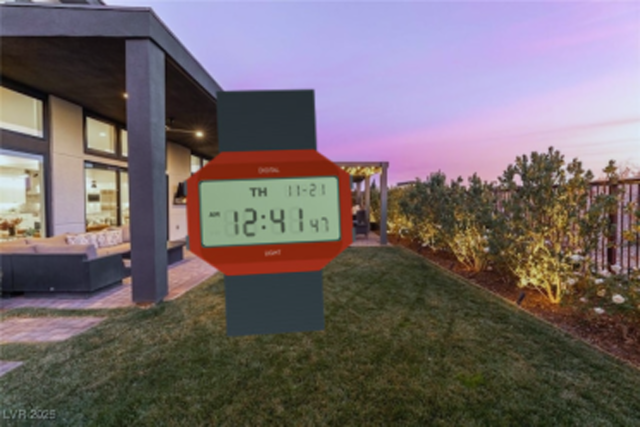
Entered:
12:41:47
